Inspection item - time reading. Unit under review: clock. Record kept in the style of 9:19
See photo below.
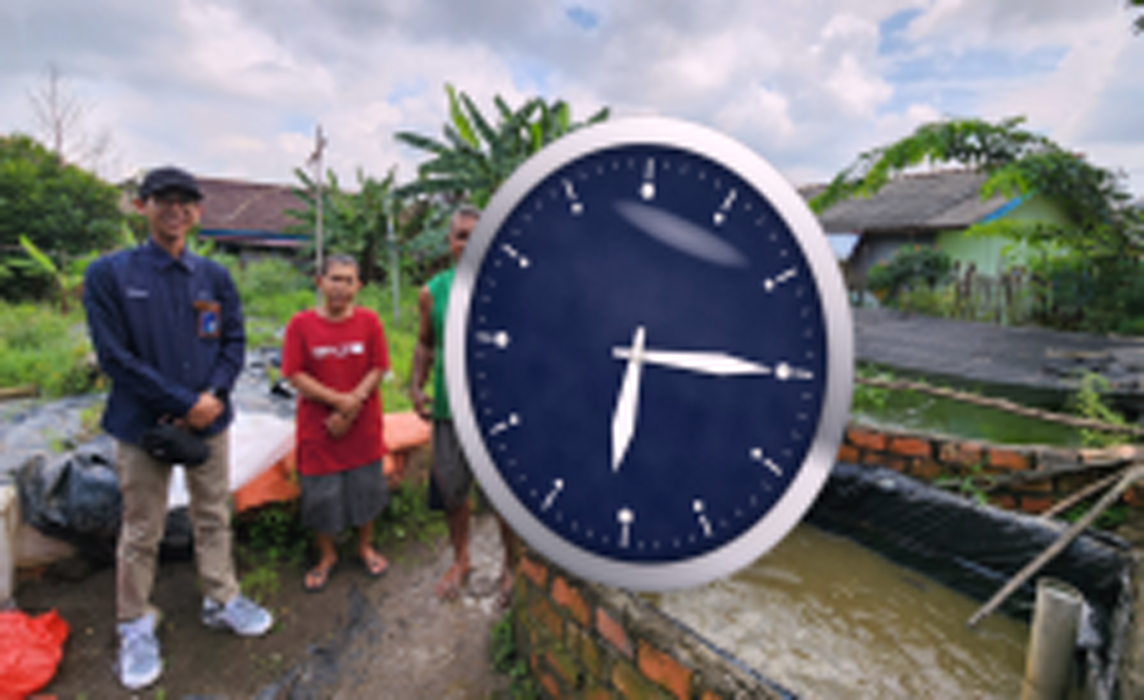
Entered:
6:15
